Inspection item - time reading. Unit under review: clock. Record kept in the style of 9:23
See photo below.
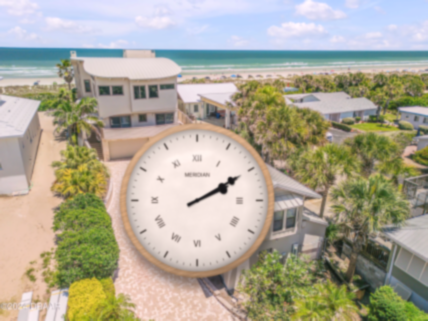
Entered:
2:10
